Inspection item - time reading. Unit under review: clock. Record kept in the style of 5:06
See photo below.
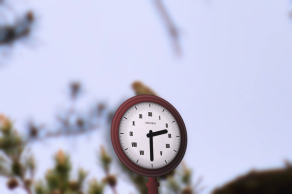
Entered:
2:30
